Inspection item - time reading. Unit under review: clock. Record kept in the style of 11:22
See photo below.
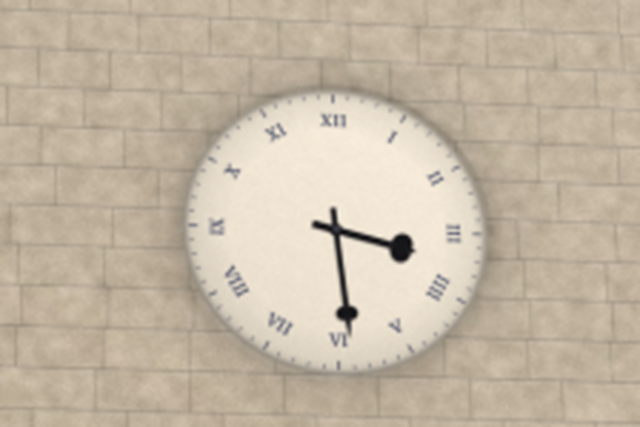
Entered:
3:29
